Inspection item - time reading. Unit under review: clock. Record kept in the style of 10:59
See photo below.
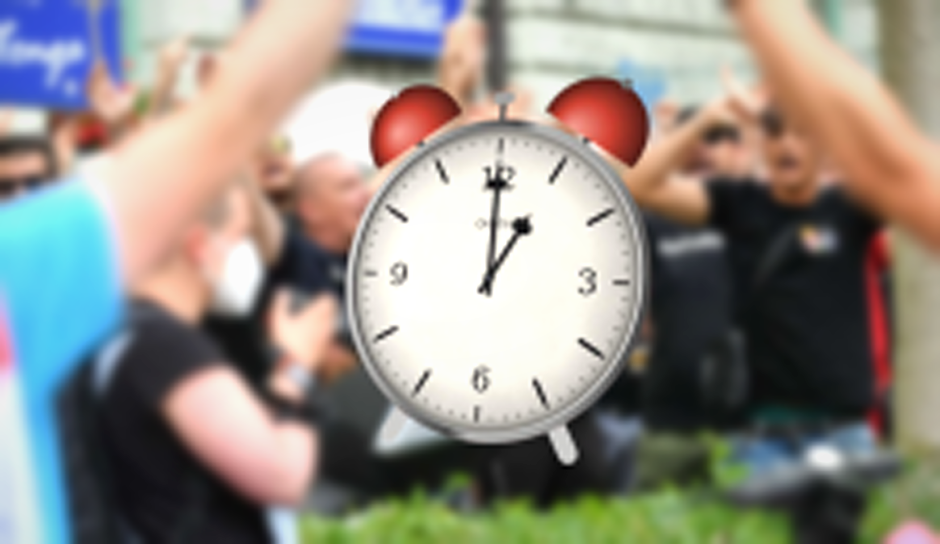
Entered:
1:00
